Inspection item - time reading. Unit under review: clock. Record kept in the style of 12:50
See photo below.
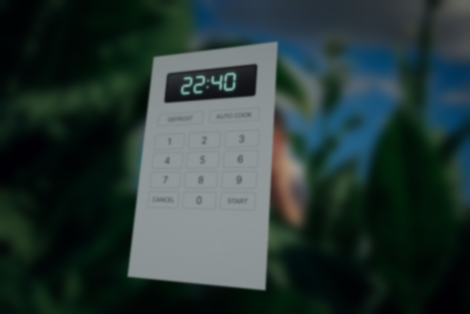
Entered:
22:40
